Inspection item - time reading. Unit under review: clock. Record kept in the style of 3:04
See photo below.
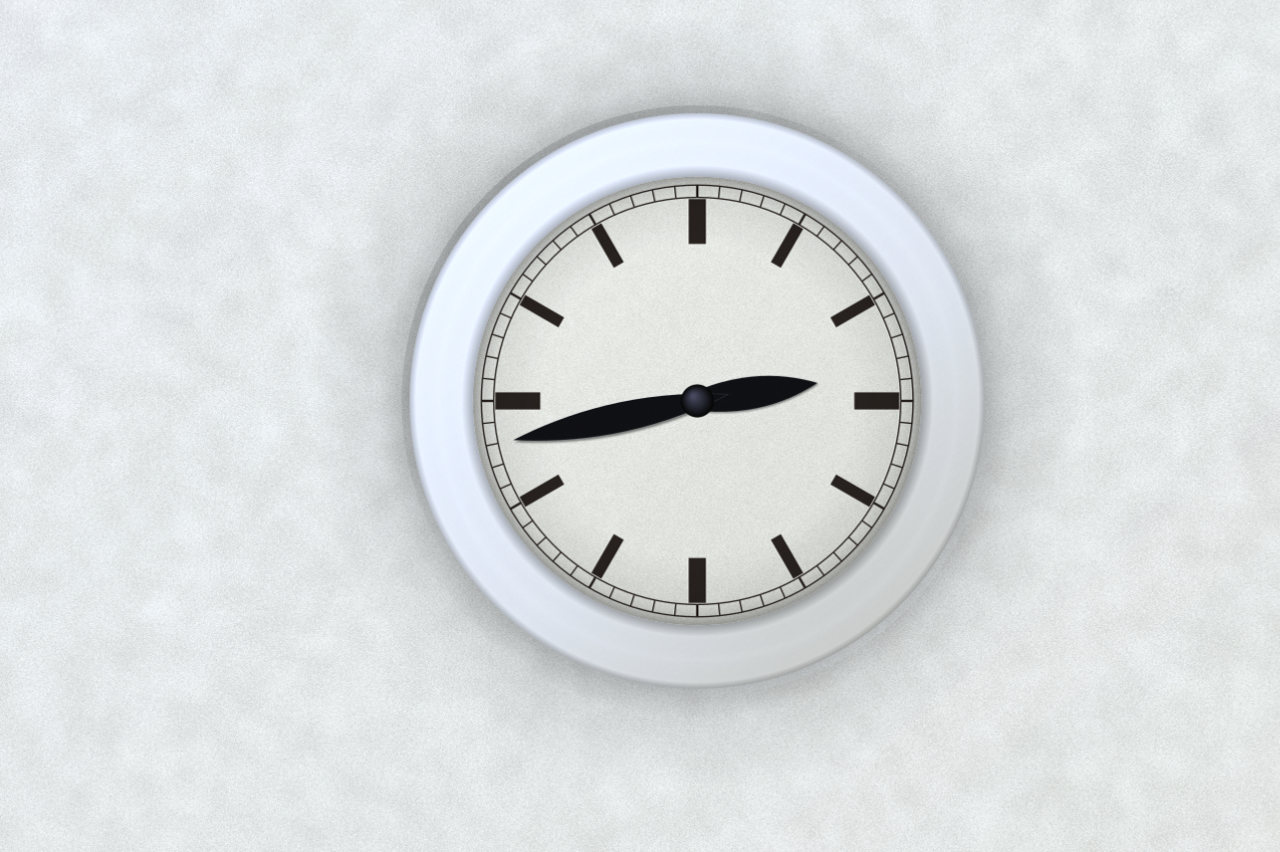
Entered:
2:43
